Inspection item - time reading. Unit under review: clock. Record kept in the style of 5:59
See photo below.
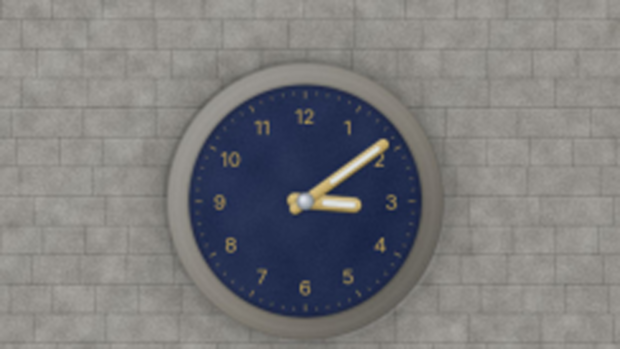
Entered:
3:09
